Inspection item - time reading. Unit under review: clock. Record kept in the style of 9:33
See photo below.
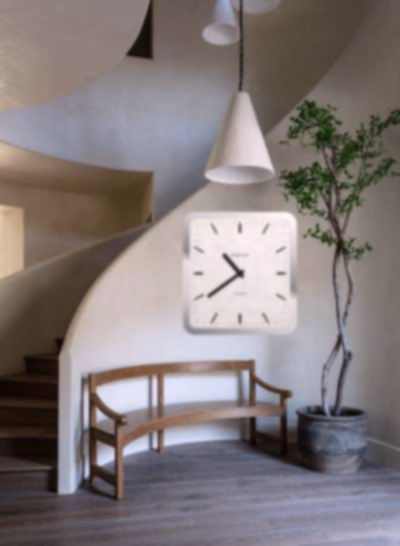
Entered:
10:39
